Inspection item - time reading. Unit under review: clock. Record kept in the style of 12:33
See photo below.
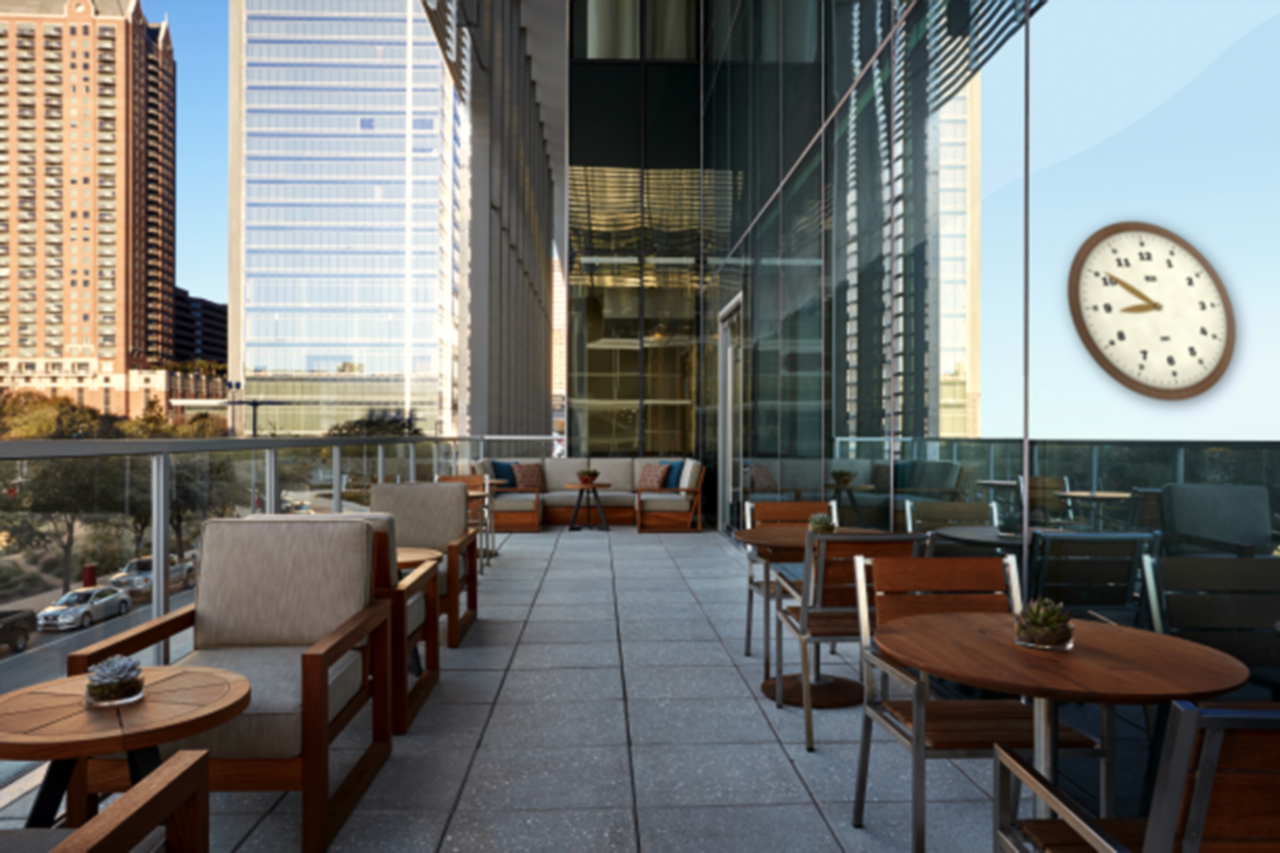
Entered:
8:51
